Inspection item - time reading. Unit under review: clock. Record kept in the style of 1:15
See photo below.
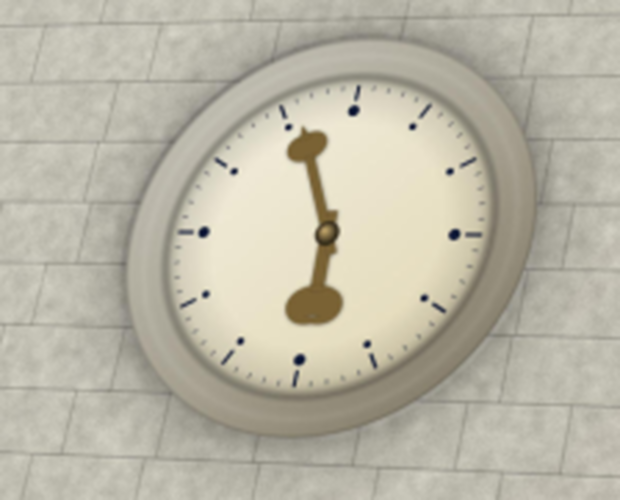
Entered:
5:56
